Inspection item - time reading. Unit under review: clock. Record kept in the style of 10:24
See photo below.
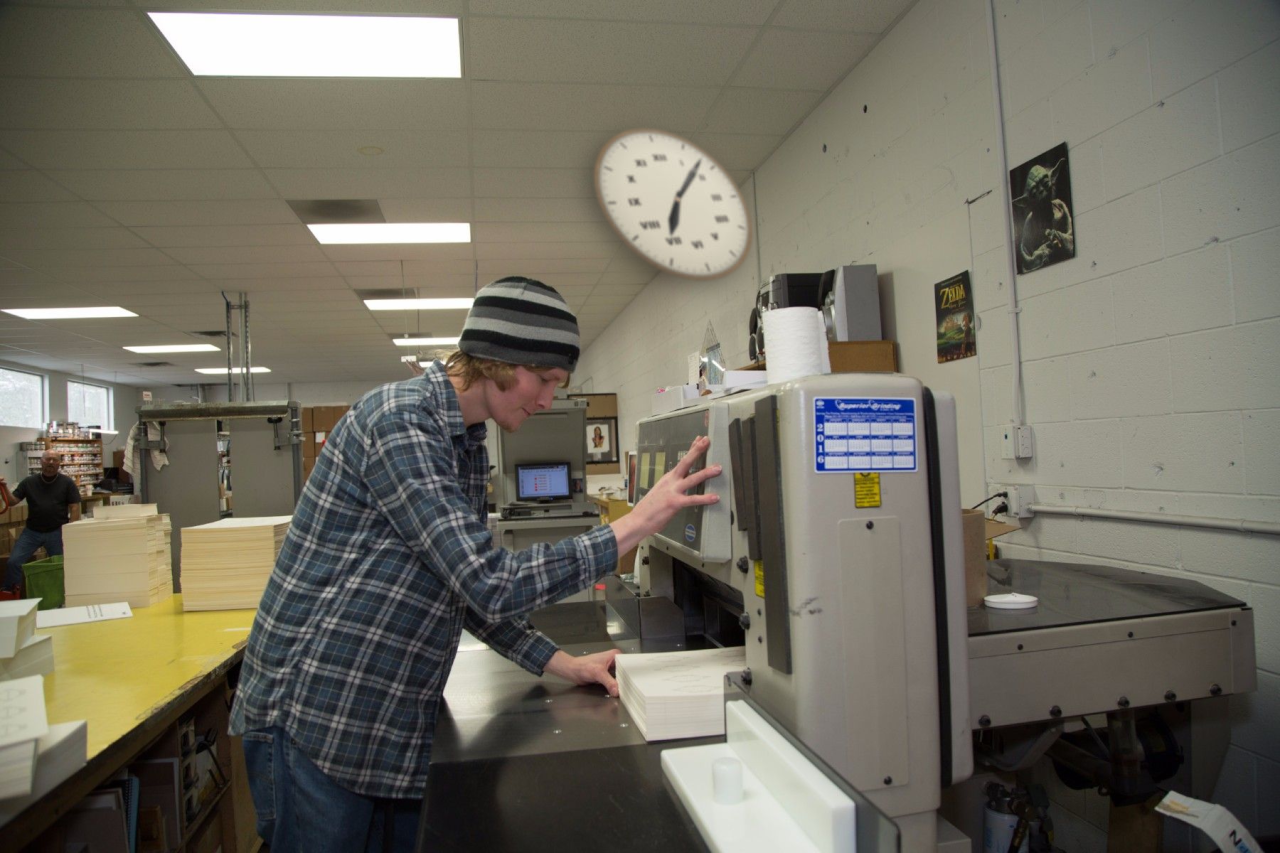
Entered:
7:08
